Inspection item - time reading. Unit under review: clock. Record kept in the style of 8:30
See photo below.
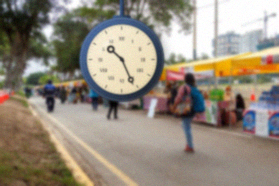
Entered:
10:26
